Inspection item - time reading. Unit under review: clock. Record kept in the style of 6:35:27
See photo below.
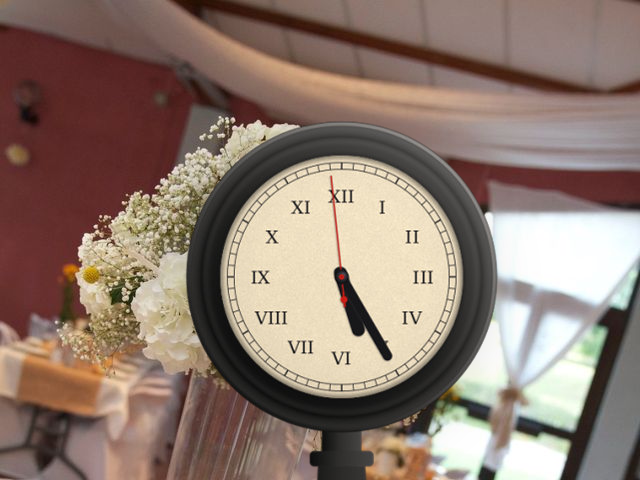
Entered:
5:24:59
